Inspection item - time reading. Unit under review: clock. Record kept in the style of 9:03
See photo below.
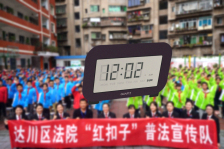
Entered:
12:02
